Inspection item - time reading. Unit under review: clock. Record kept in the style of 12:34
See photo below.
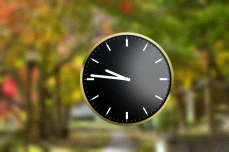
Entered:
9:46
